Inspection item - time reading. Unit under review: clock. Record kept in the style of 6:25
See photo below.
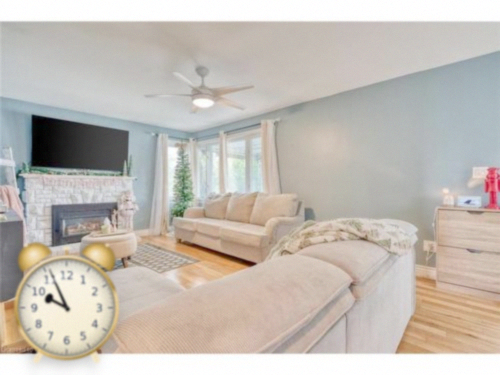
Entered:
9:56
